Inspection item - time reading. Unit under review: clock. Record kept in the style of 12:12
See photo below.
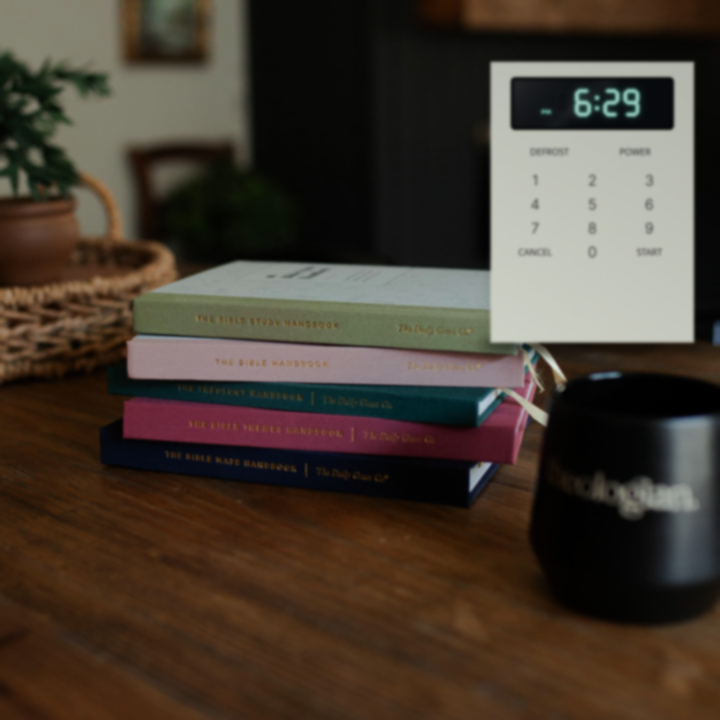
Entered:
6:29
